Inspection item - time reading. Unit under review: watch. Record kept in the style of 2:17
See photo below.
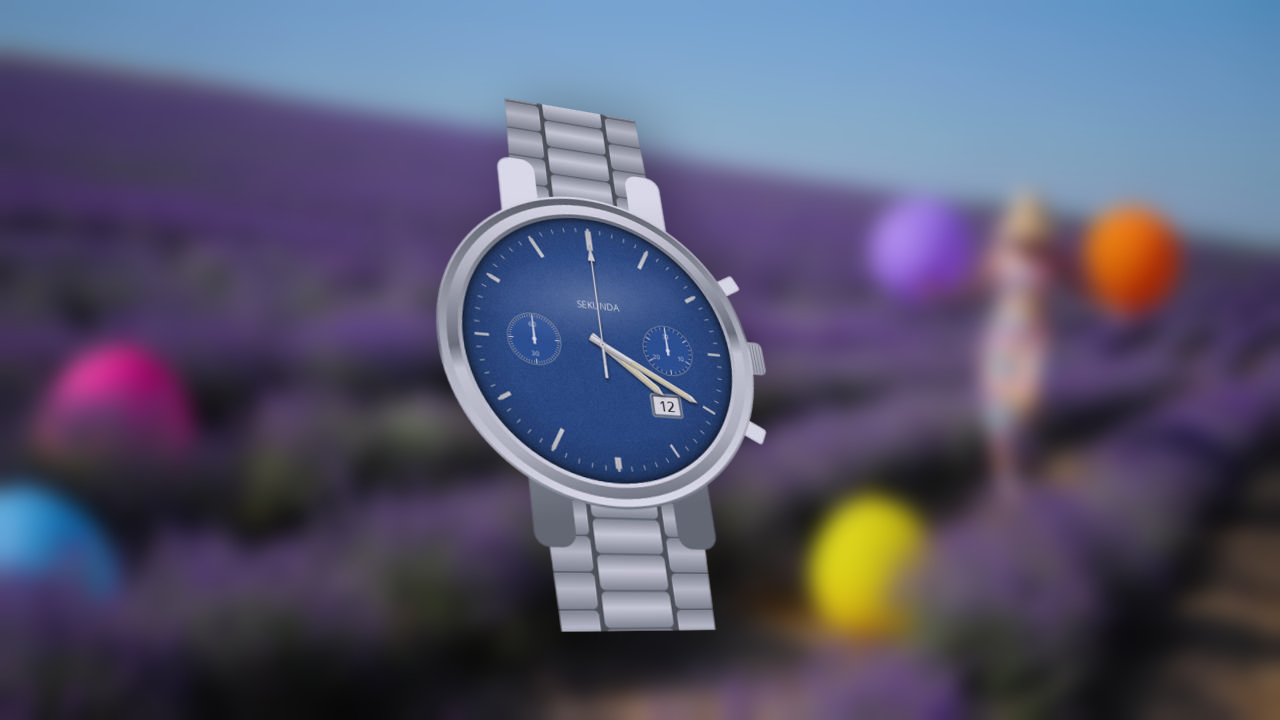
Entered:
4:20
